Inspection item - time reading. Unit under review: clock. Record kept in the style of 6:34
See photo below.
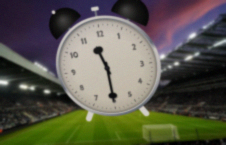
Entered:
11:30
